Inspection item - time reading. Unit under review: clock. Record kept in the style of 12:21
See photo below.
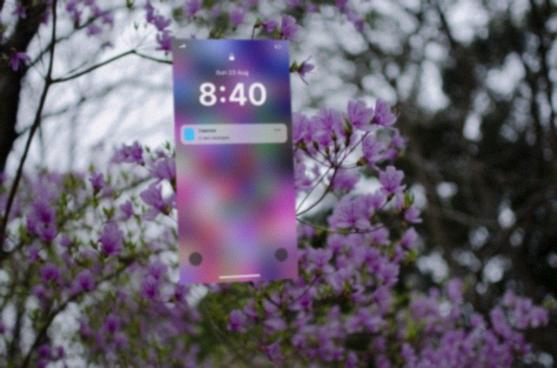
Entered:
8:40
